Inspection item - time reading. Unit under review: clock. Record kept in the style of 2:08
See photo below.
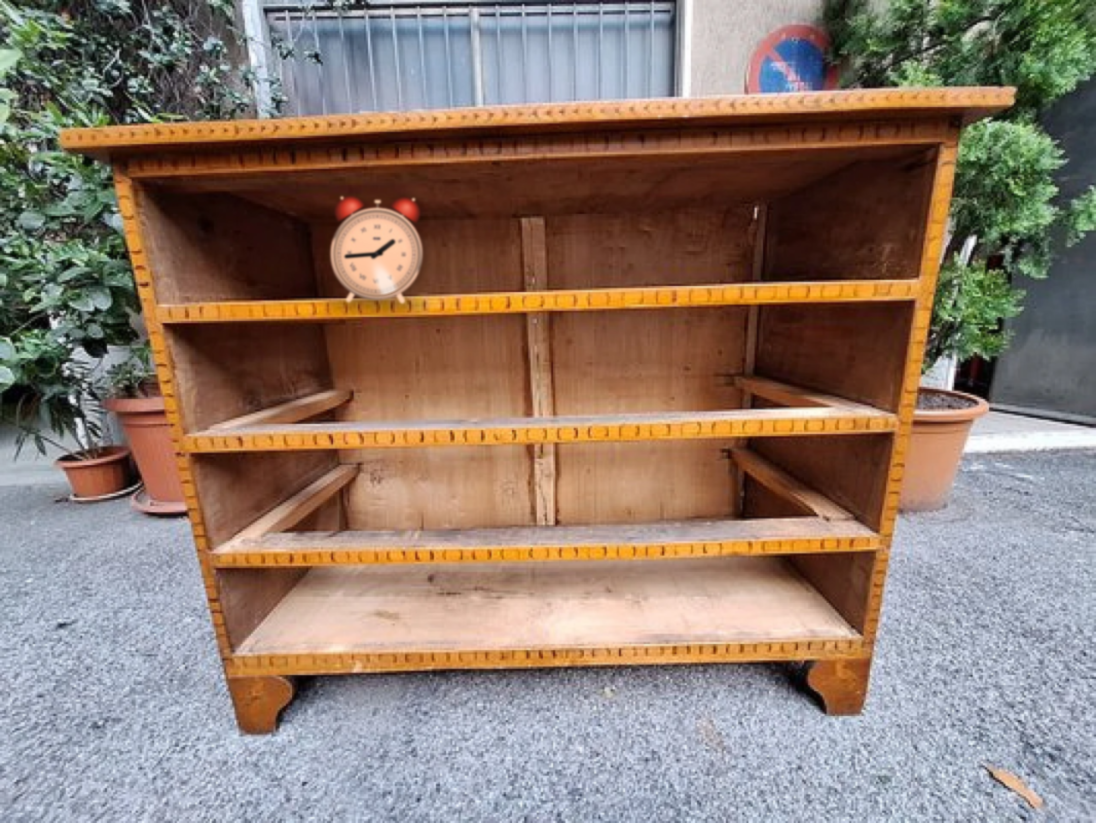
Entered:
1:44
